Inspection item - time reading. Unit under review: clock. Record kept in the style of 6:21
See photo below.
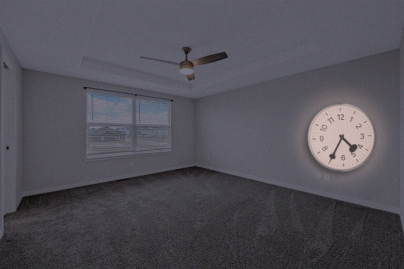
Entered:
4:35
